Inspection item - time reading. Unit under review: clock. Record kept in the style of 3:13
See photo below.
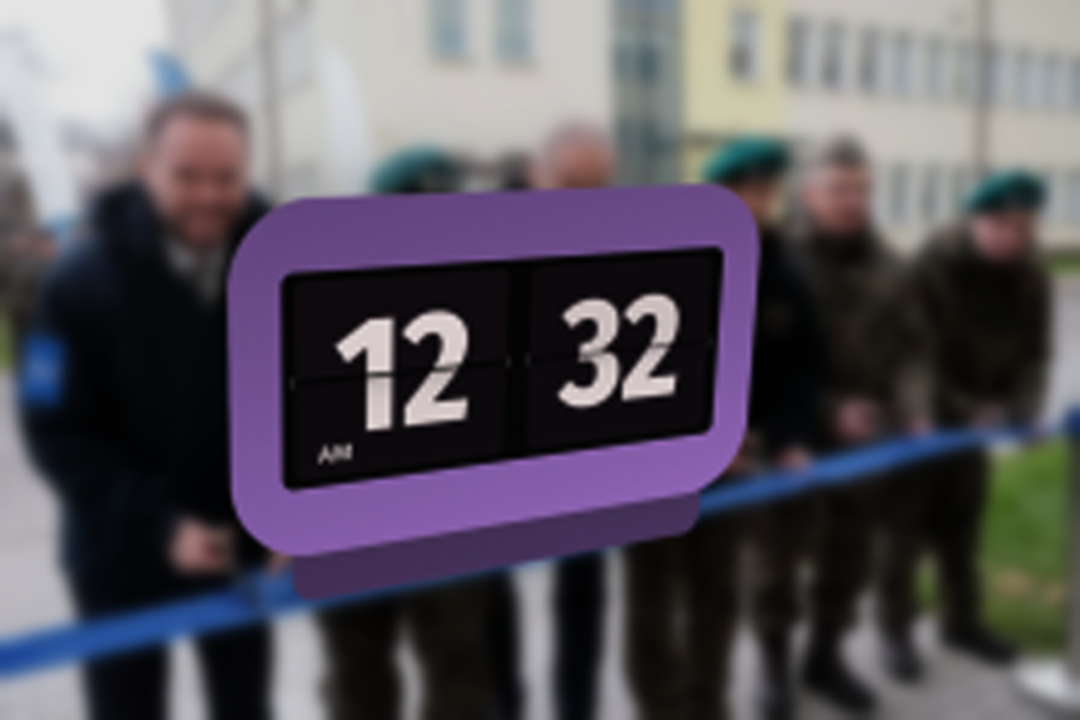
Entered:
12:32
